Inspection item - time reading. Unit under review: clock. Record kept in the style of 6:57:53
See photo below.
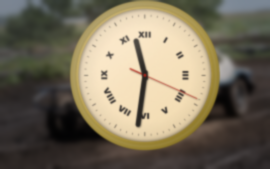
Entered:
11:31:19
